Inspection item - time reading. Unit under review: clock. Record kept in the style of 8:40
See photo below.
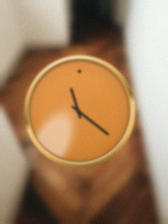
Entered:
11:21
